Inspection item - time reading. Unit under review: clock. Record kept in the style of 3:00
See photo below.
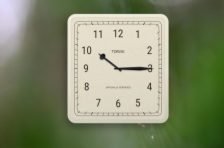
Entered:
10:15
